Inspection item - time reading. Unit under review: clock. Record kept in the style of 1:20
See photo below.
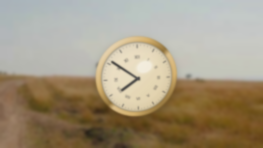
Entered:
7:51
